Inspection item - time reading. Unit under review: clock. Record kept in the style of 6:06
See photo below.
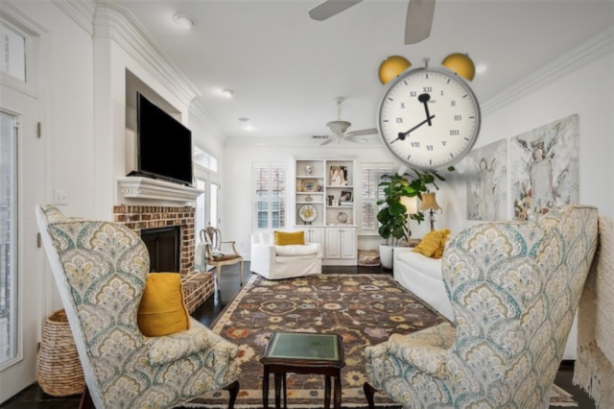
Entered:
11:40
